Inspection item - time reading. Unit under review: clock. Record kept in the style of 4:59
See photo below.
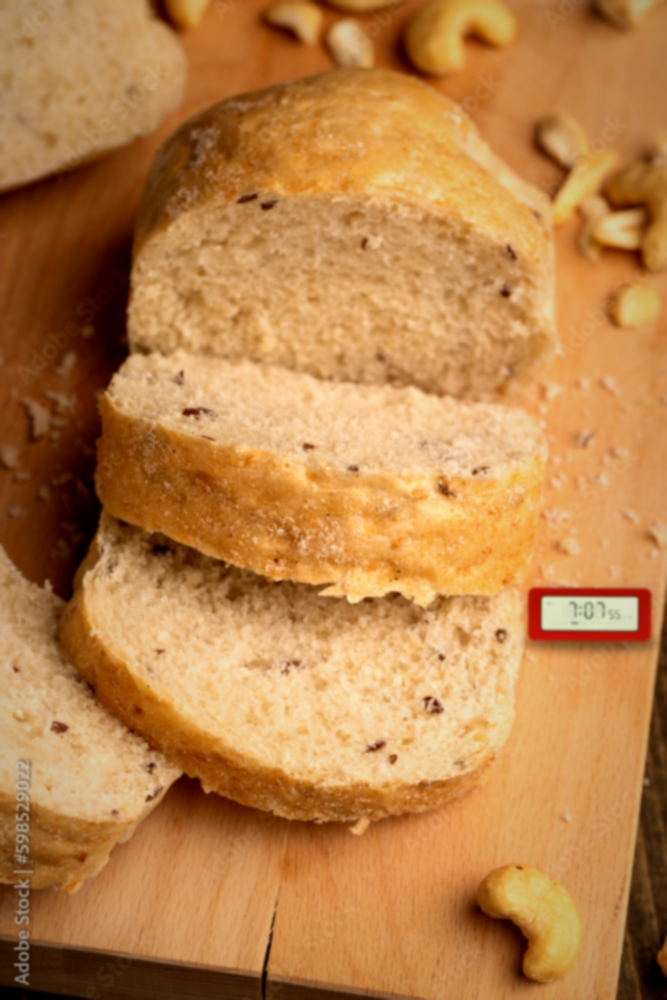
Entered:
7:07
